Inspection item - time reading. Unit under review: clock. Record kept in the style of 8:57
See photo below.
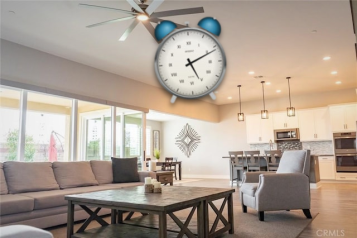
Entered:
5:11
